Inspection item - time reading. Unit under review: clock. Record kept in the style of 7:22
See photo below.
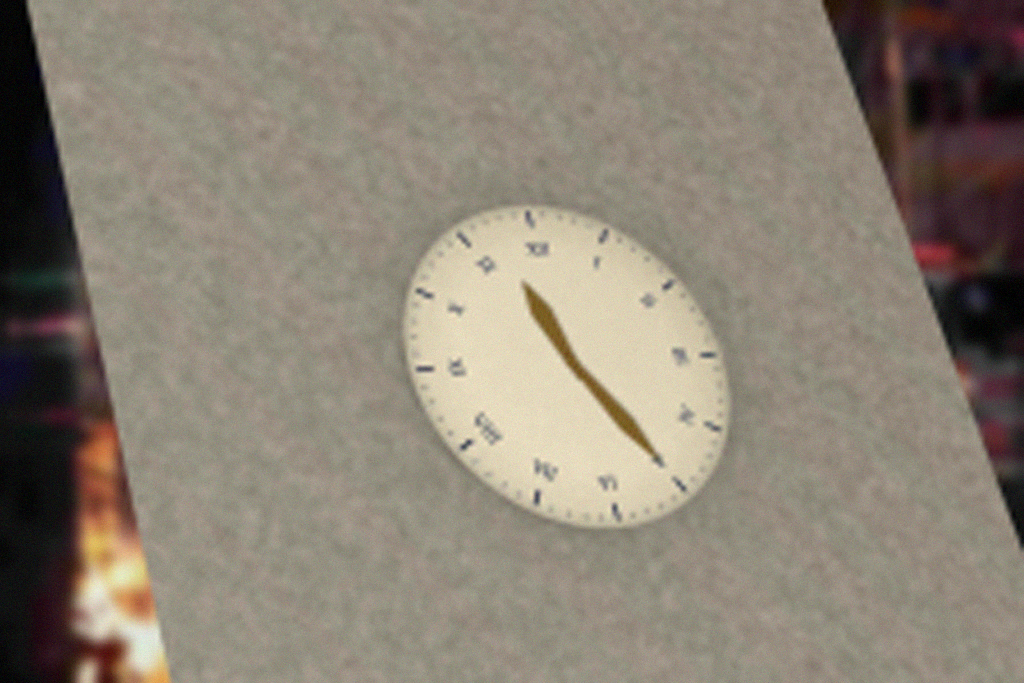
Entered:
11:25
